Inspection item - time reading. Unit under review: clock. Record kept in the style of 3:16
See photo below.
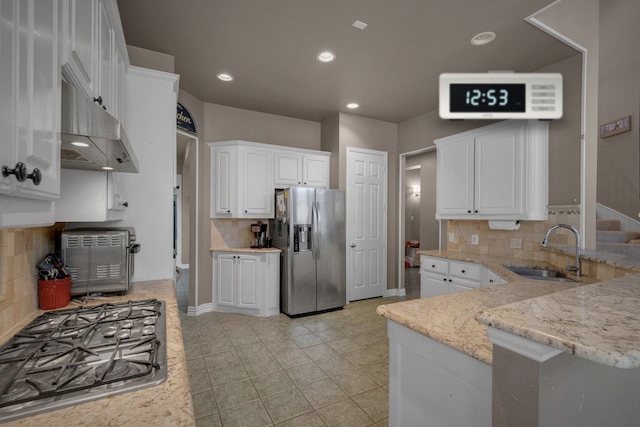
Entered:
12:53
